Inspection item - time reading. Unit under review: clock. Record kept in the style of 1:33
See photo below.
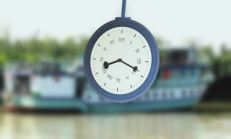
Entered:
8:19
